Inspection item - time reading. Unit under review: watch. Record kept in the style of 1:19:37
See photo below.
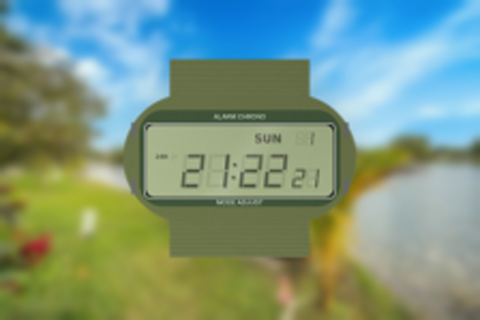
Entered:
21:22:21
